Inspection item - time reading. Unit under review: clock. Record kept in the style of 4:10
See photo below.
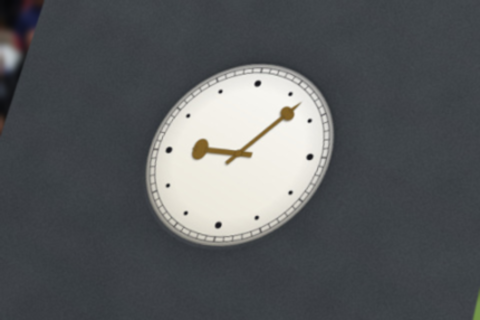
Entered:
9:07
